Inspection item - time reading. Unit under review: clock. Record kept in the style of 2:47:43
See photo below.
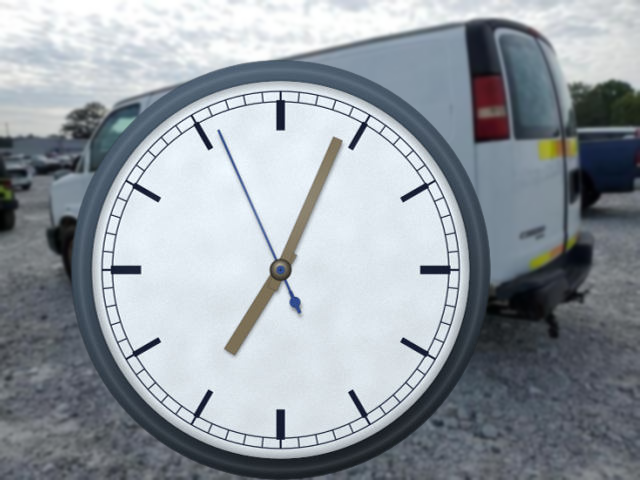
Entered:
7:03:56
